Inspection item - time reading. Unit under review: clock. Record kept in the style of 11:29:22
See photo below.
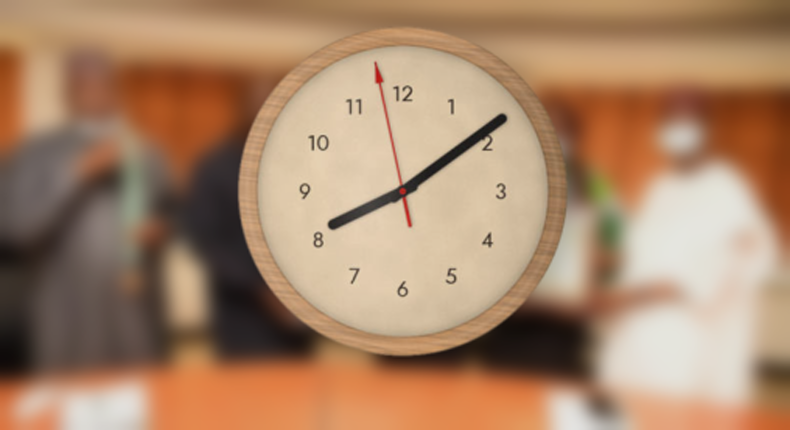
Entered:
8:08:58
